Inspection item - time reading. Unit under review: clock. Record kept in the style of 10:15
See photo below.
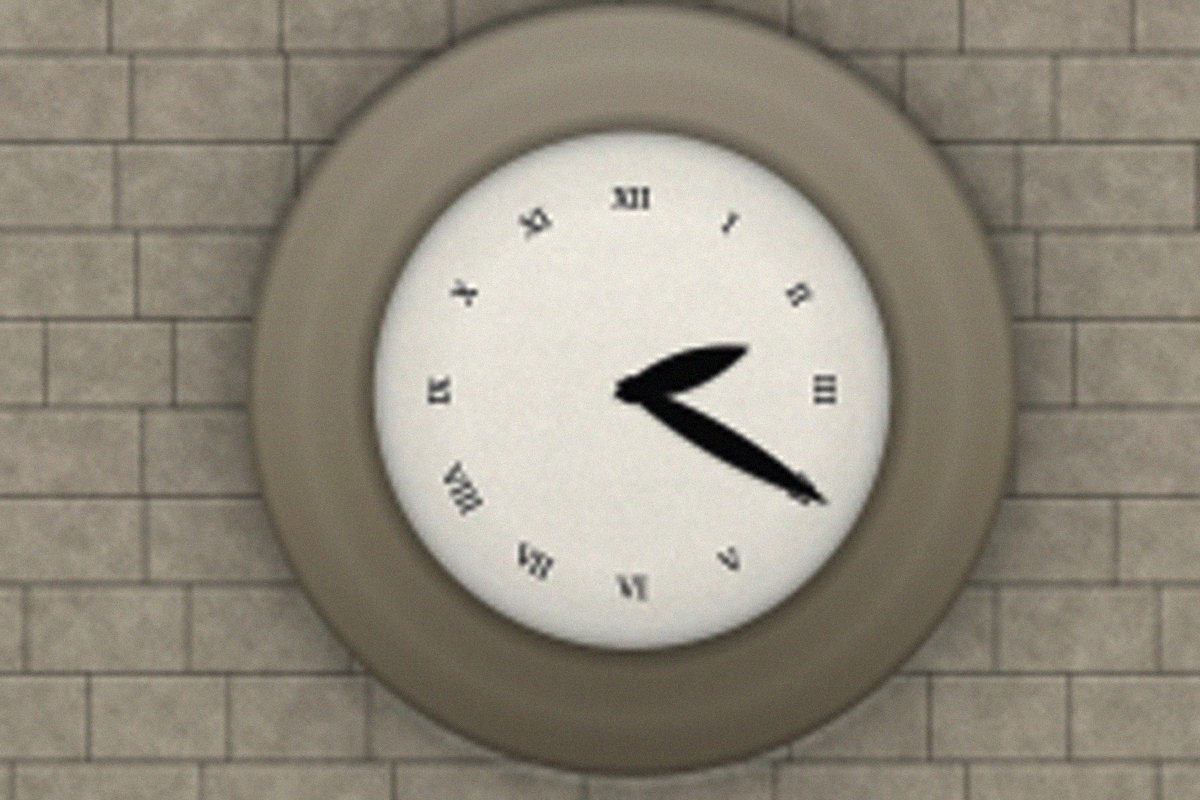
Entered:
2:20
